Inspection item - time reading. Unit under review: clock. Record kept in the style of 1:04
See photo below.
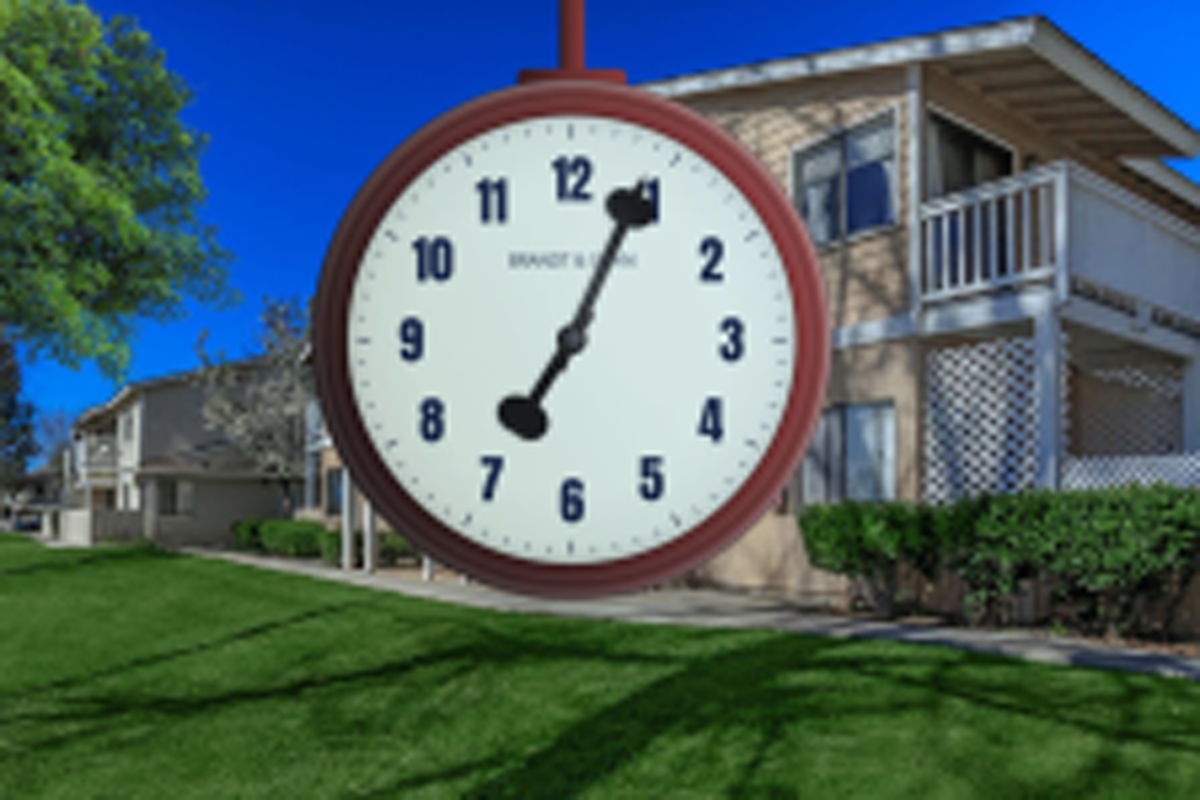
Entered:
7:04
